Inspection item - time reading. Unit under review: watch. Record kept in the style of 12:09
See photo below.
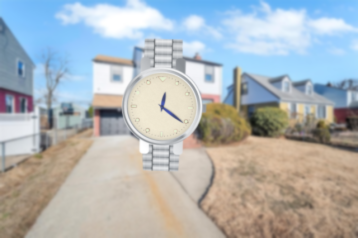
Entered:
12:21
